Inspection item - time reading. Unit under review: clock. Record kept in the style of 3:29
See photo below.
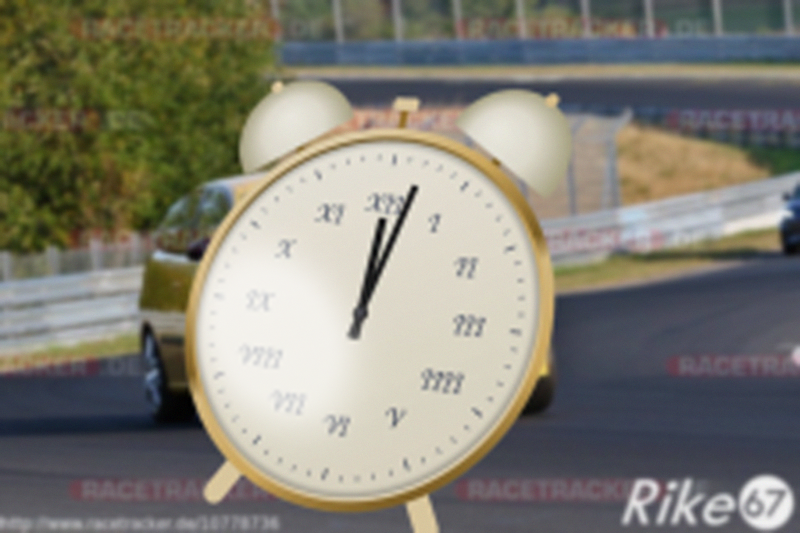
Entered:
12:02
